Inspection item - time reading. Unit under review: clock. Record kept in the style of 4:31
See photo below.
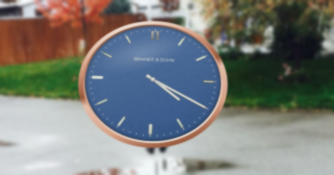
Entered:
4:20
